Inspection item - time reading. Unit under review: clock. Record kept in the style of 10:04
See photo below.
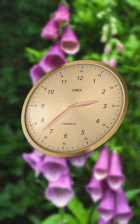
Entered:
2:37
